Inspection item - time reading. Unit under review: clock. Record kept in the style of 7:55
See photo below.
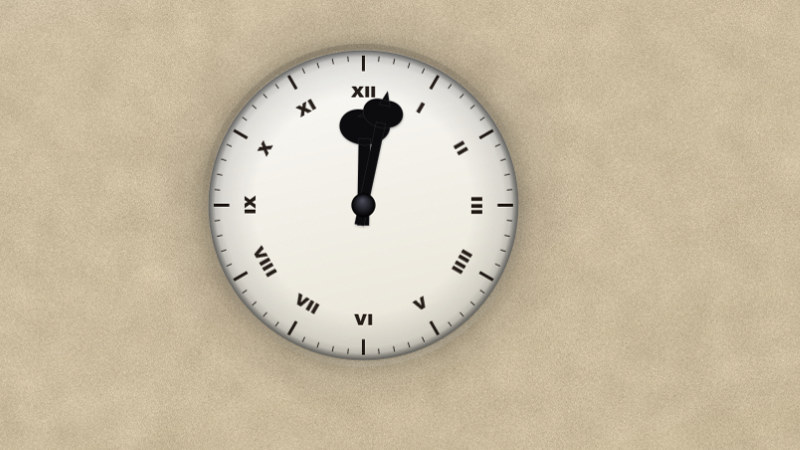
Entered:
12:02
